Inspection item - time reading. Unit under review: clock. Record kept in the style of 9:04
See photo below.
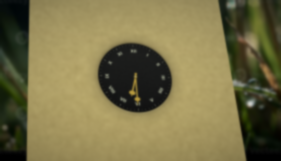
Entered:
6:30
